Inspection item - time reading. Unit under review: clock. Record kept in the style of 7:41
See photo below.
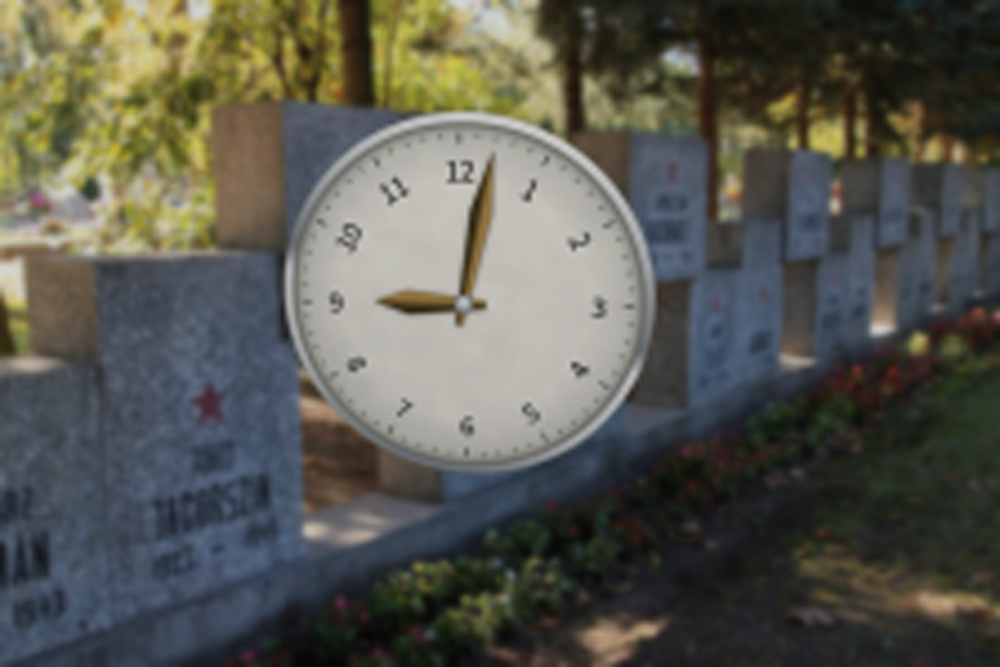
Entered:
9:02
